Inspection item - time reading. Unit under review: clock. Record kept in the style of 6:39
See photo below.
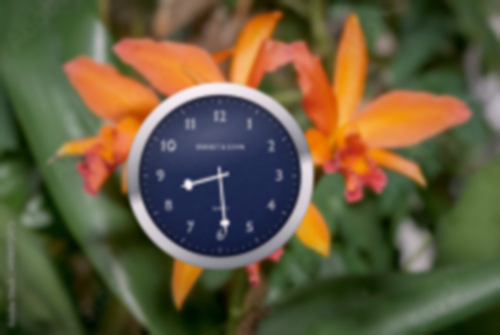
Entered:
8:29
